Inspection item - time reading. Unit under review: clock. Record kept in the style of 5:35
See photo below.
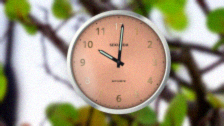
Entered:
10:01
